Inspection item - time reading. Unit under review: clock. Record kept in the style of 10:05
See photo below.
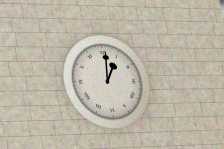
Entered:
1:01
